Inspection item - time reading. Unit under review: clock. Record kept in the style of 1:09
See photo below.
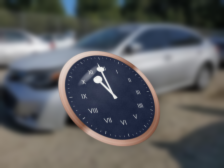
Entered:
10:59
